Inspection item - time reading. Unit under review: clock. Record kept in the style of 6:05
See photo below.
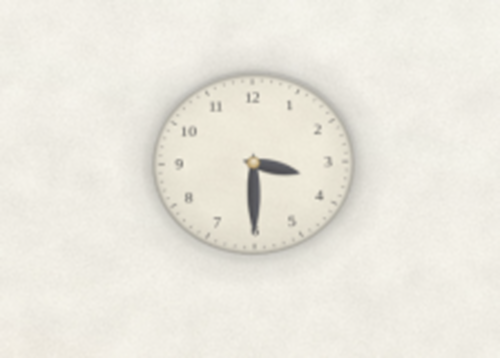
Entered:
3:30
